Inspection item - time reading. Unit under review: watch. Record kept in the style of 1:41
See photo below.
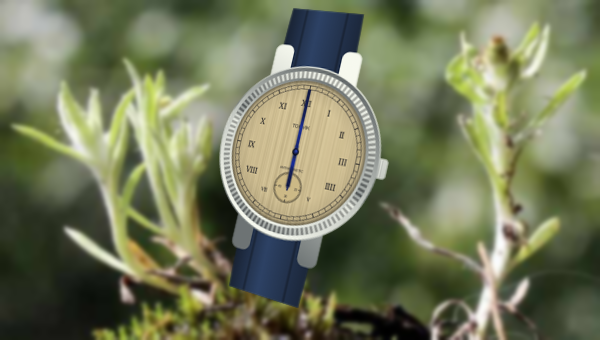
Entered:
6:00
